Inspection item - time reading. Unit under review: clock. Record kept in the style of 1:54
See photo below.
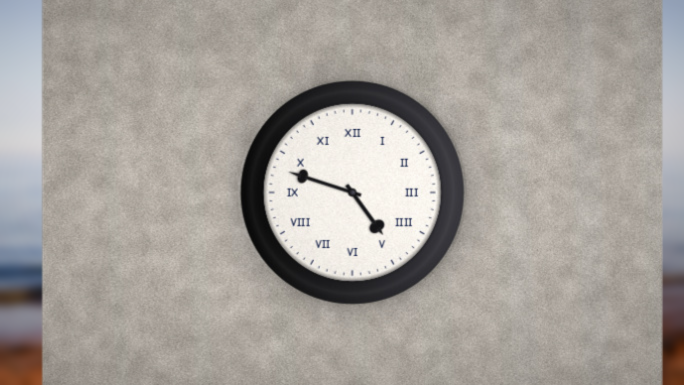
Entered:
4:48
